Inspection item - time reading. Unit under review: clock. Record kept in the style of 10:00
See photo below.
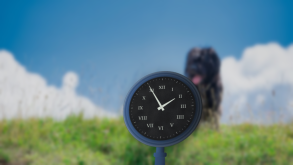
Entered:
1:55
